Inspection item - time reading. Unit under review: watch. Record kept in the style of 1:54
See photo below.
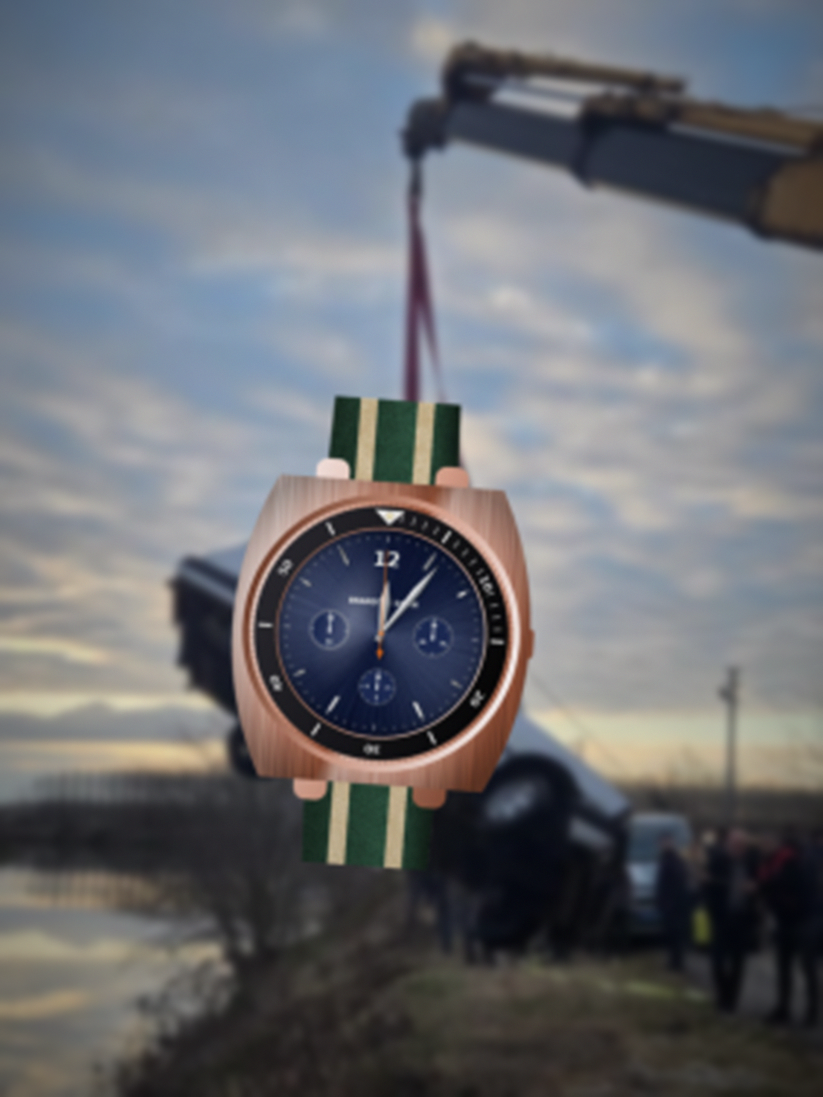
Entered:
12:06
